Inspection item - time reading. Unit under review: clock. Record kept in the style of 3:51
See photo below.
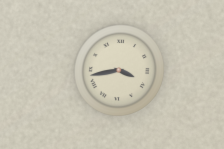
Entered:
3:43
